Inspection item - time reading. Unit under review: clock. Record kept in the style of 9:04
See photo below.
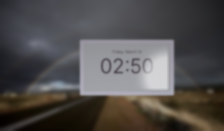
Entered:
2:50
